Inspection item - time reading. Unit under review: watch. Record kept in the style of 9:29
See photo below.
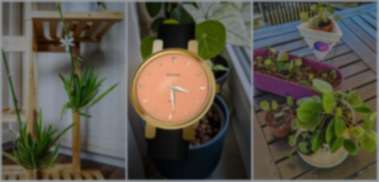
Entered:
3:29
